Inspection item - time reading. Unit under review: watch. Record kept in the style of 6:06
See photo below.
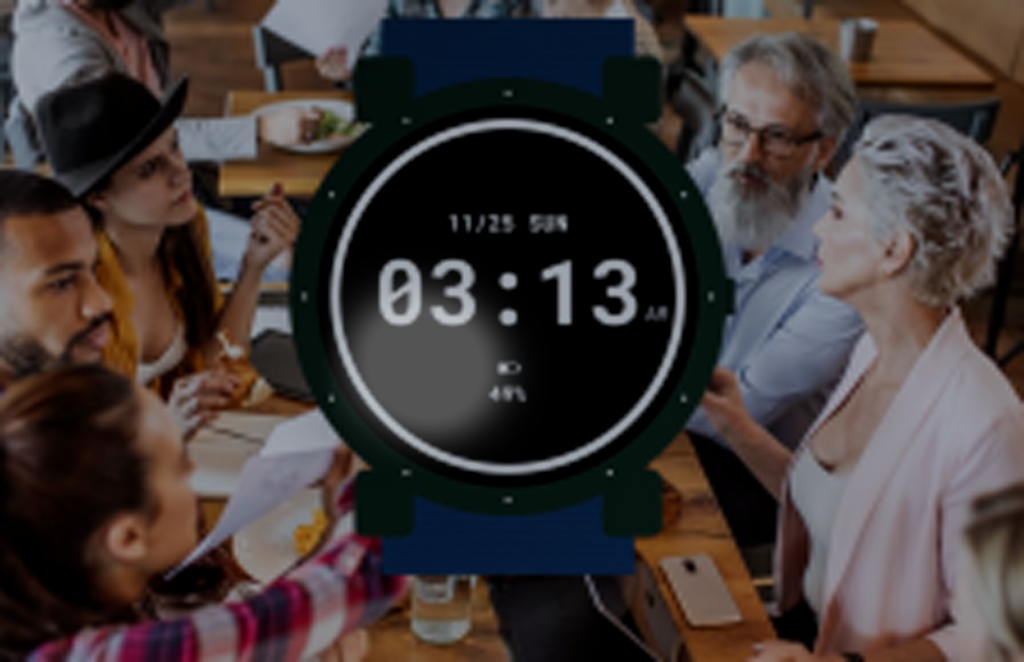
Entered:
3:13
